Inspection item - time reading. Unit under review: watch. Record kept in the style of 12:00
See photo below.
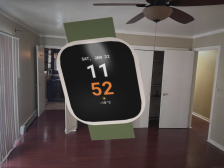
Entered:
11:52
